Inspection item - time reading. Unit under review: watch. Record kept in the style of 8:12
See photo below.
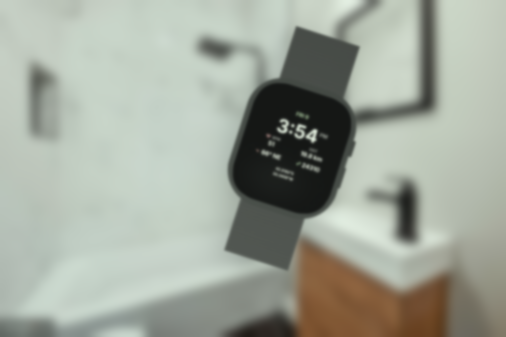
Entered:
3:54
